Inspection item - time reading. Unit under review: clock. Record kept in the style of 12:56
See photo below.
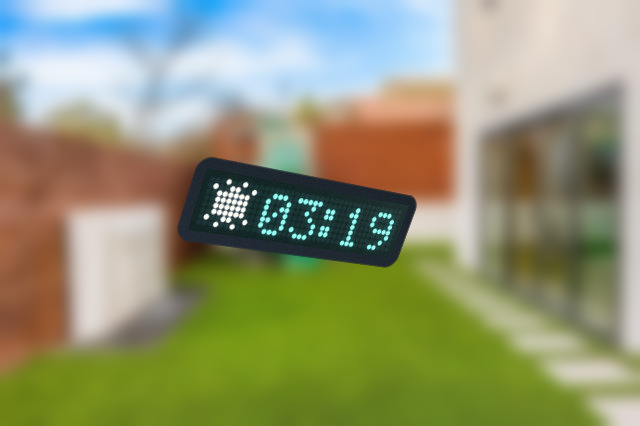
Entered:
3:19
